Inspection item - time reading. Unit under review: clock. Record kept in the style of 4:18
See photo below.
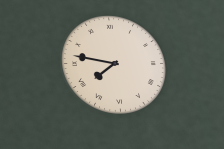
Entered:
7:47
